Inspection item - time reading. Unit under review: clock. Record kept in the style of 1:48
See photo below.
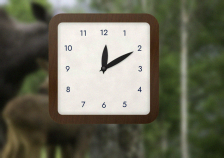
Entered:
12:10
